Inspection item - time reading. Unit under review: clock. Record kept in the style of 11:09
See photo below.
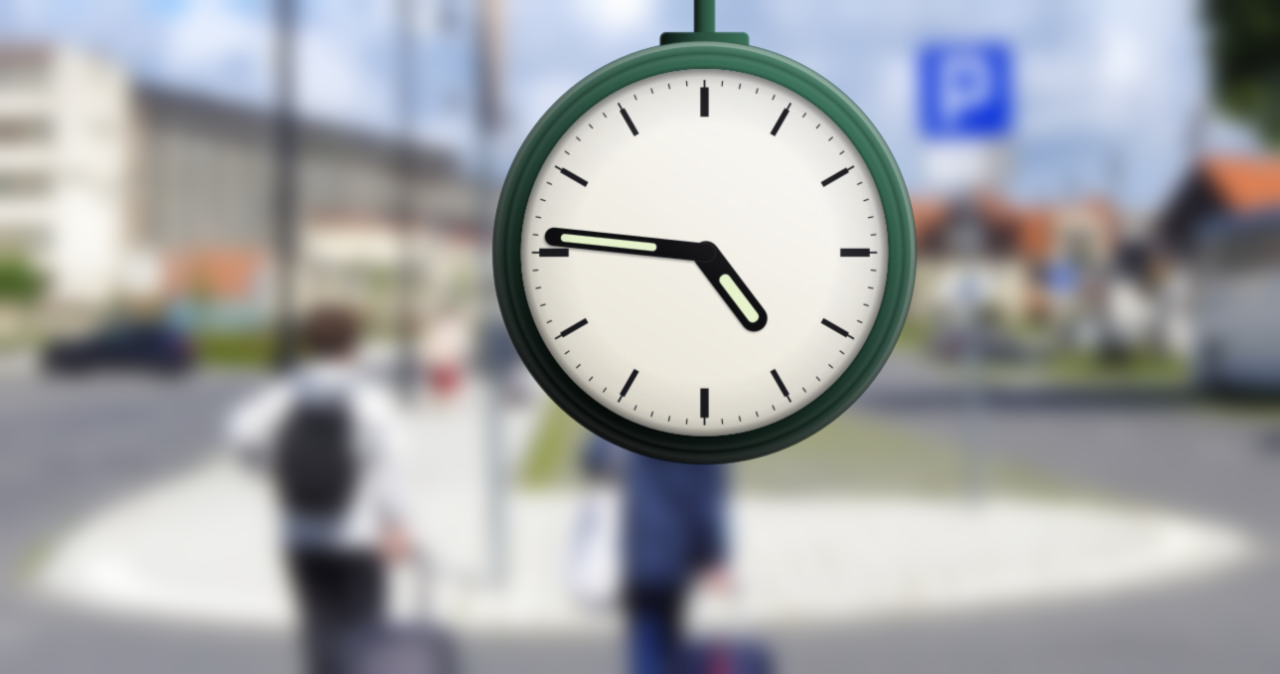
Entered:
4:46
